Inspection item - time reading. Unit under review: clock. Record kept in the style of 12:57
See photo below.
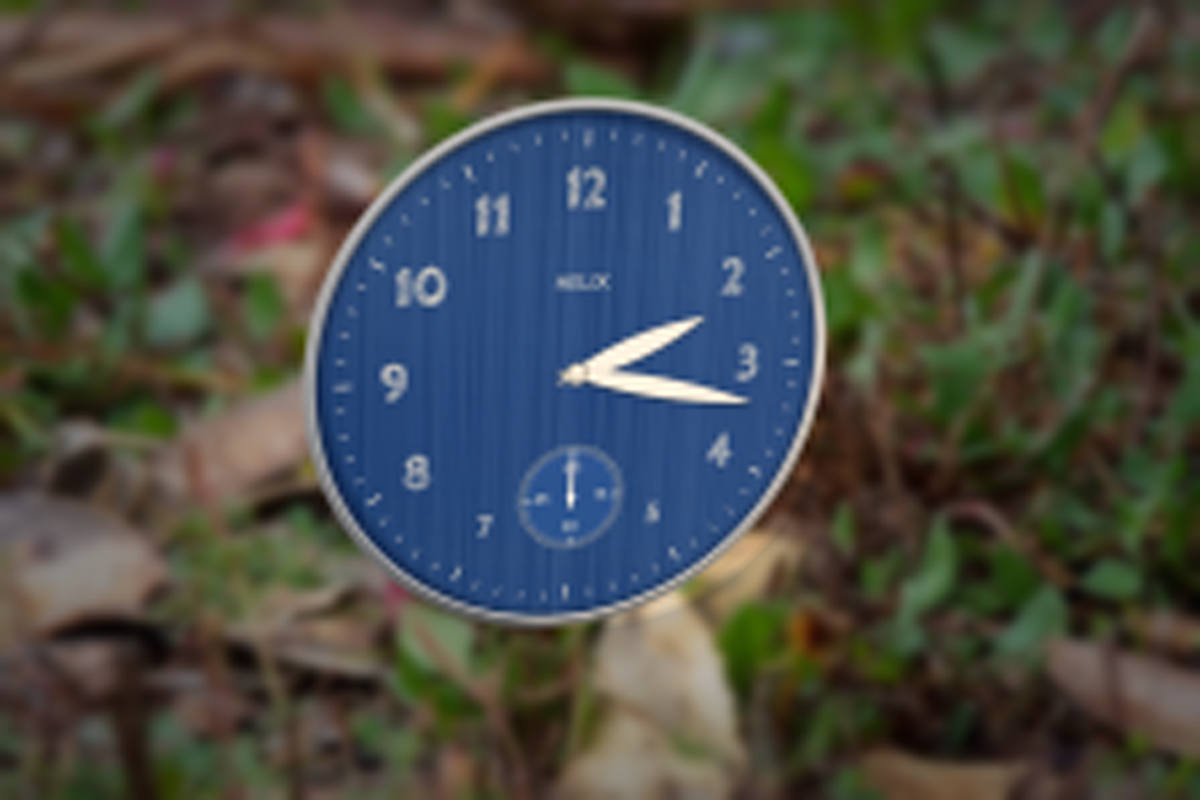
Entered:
2:17
